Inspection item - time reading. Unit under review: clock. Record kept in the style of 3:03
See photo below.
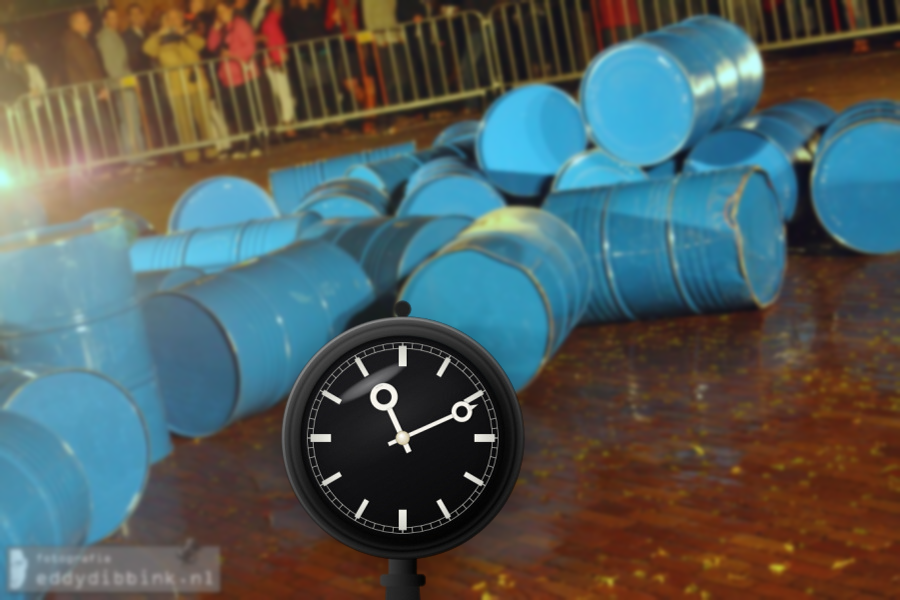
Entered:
11:11
